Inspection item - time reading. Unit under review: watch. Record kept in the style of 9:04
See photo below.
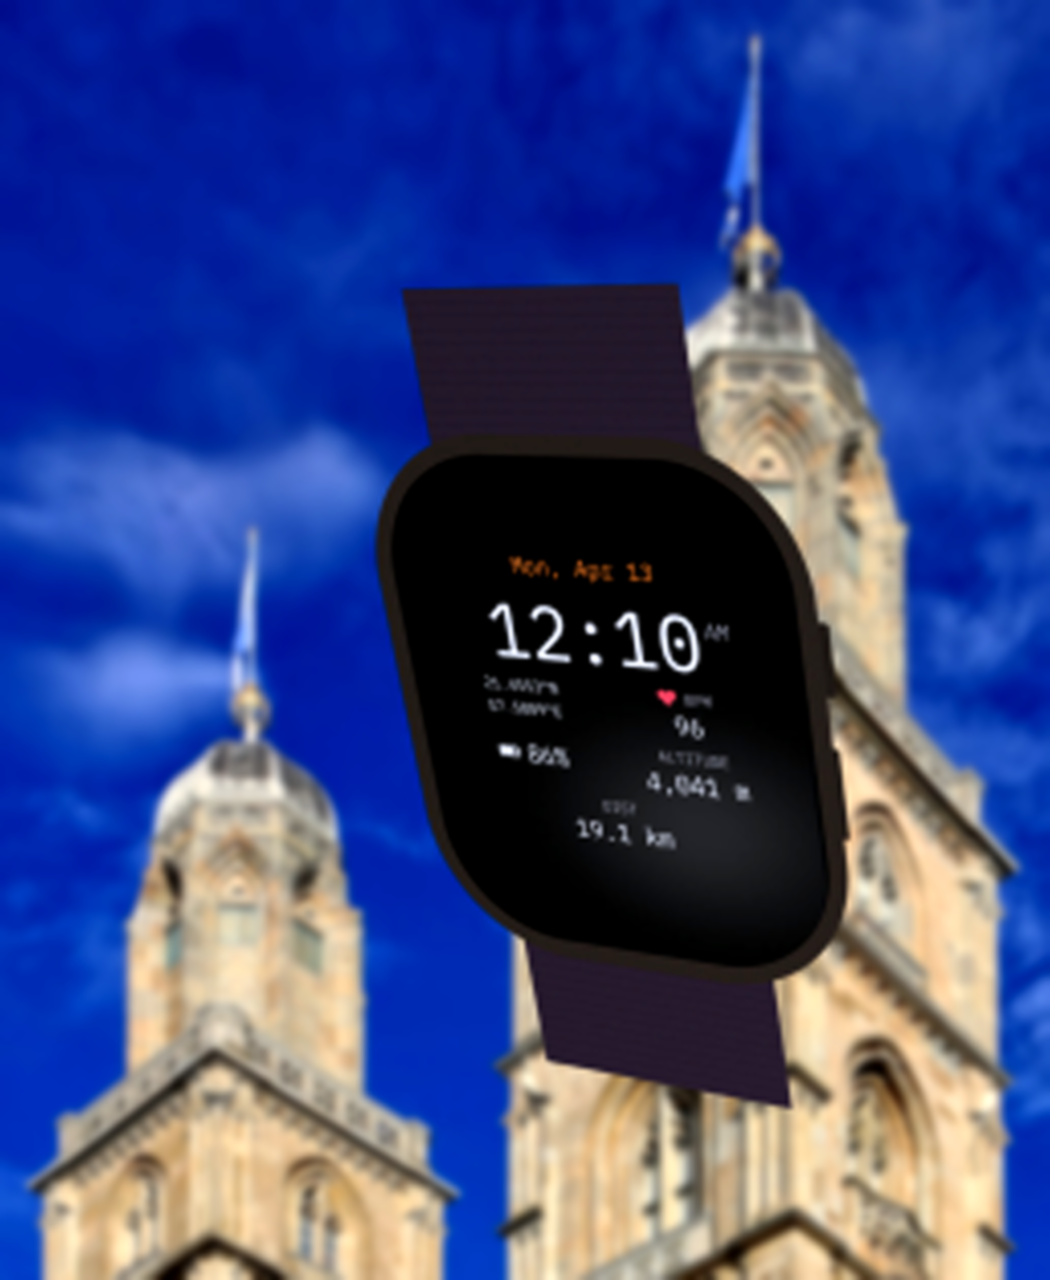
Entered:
12:10
